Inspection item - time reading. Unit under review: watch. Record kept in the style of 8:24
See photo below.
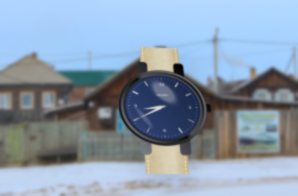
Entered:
8:40
